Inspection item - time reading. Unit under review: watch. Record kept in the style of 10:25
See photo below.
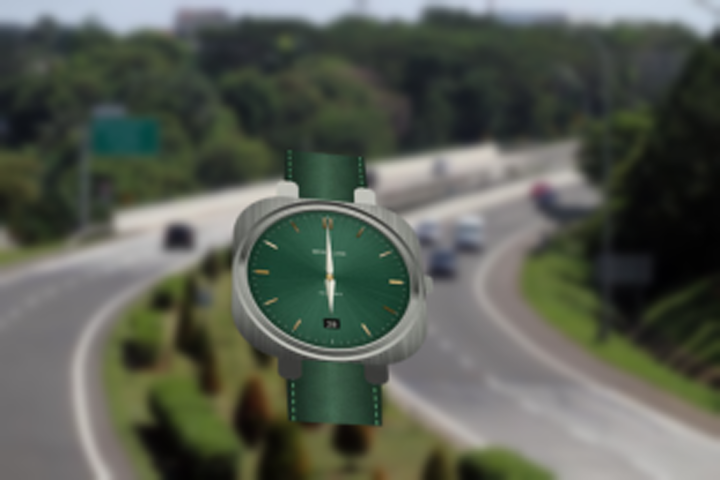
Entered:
6:00
